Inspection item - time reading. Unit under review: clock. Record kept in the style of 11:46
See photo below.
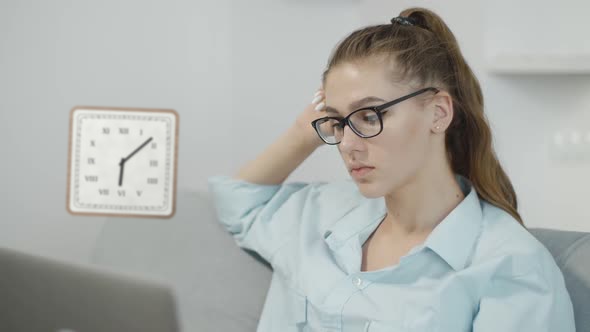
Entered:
6:08
